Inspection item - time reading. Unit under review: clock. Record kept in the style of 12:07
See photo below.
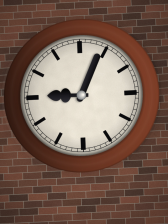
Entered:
9:04
